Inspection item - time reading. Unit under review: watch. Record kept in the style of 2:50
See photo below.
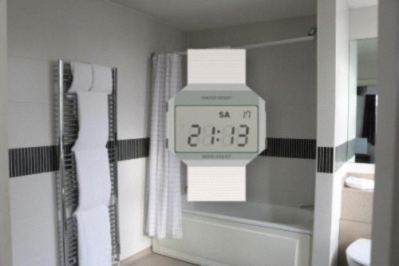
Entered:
21:13
